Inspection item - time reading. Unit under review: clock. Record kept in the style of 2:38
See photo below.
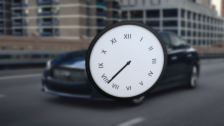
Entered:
7:38
